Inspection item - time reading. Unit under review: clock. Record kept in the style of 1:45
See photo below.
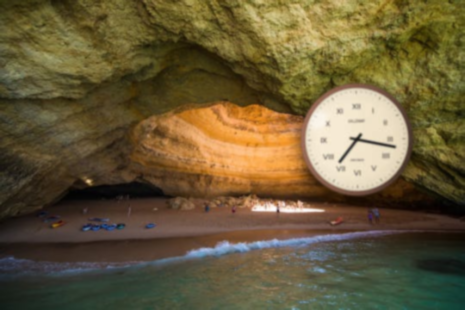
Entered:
7:17
